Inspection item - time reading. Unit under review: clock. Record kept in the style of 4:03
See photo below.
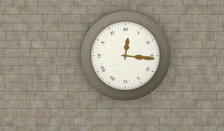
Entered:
12:16
